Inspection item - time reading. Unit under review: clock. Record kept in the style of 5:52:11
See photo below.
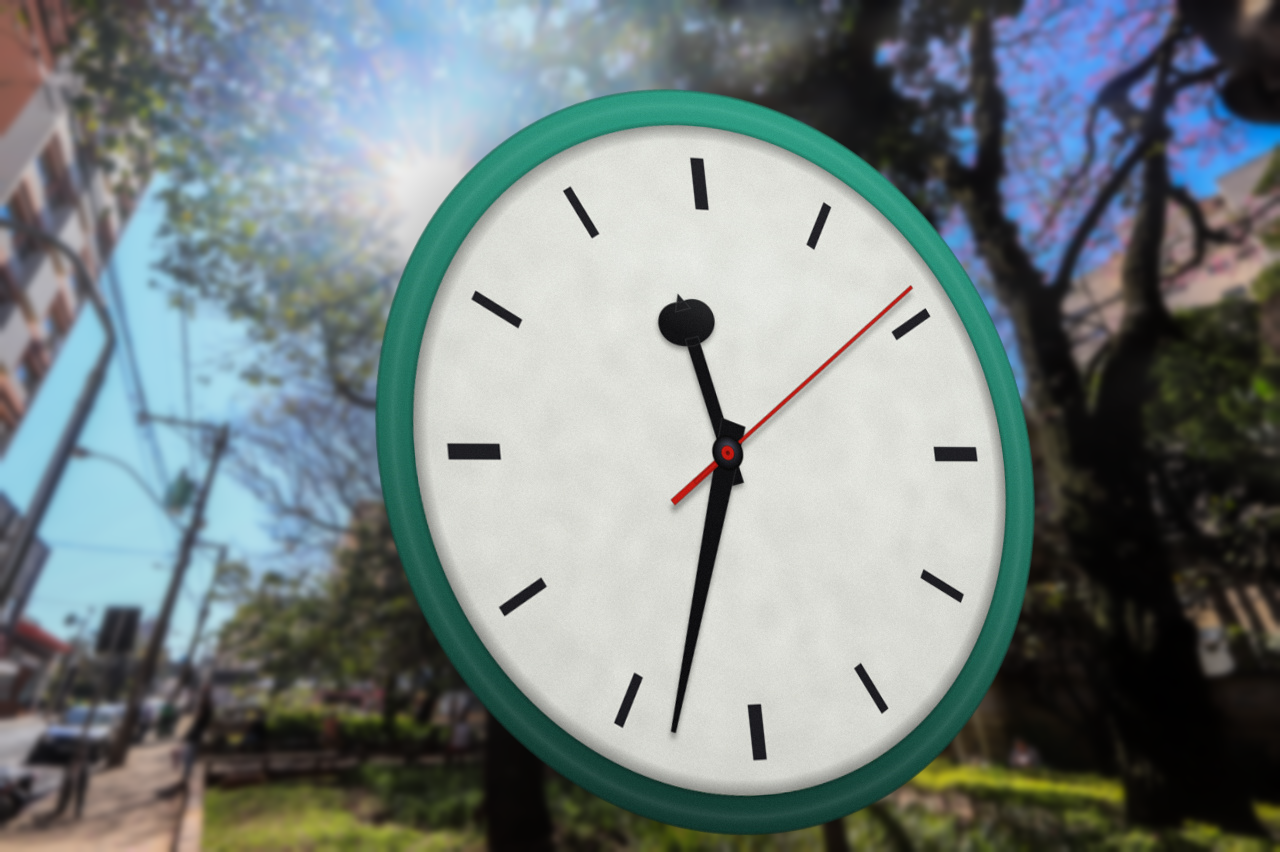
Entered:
11:33:09
